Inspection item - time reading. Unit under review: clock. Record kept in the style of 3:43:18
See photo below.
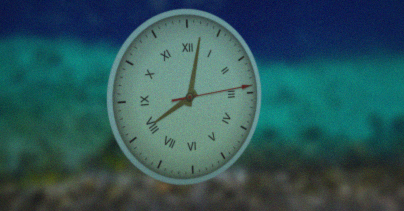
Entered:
8:02:14
